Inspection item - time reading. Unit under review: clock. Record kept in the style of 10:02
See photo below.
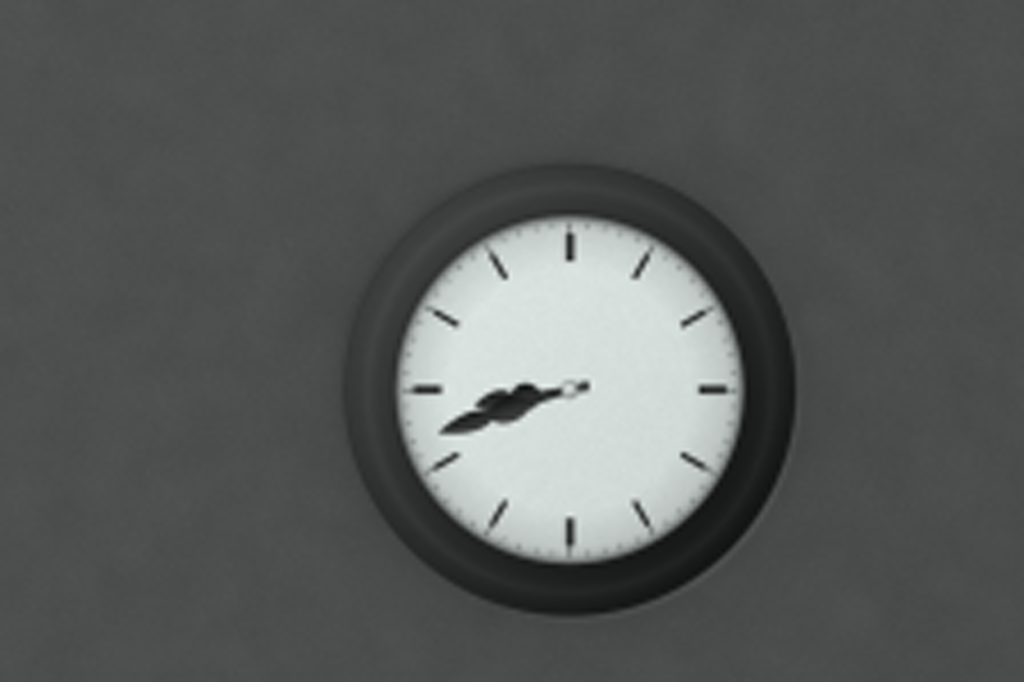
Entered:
8:42
